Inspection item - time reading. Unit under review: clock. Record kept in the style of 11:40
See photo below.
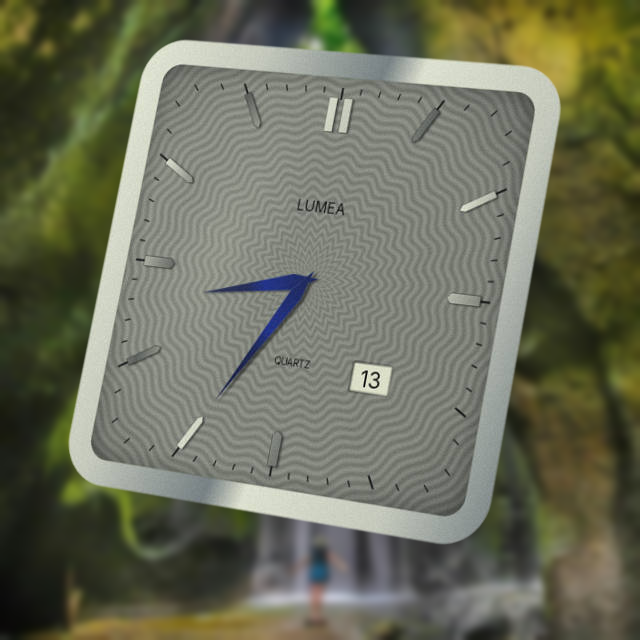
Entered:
8:35
